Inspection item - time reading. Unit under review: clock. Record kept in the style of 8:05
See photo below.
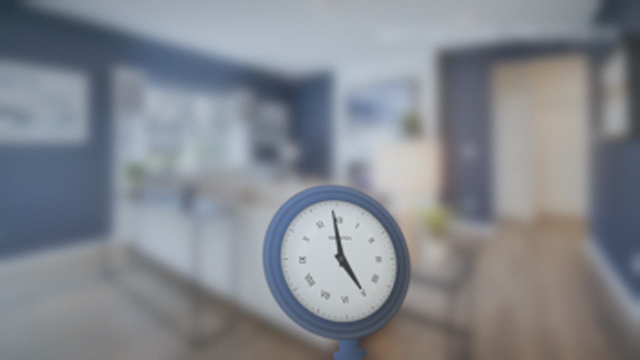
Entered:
4:59
